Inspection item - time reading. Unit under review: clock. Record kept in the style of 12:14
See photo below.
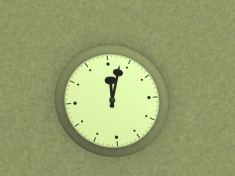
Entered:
12:03
